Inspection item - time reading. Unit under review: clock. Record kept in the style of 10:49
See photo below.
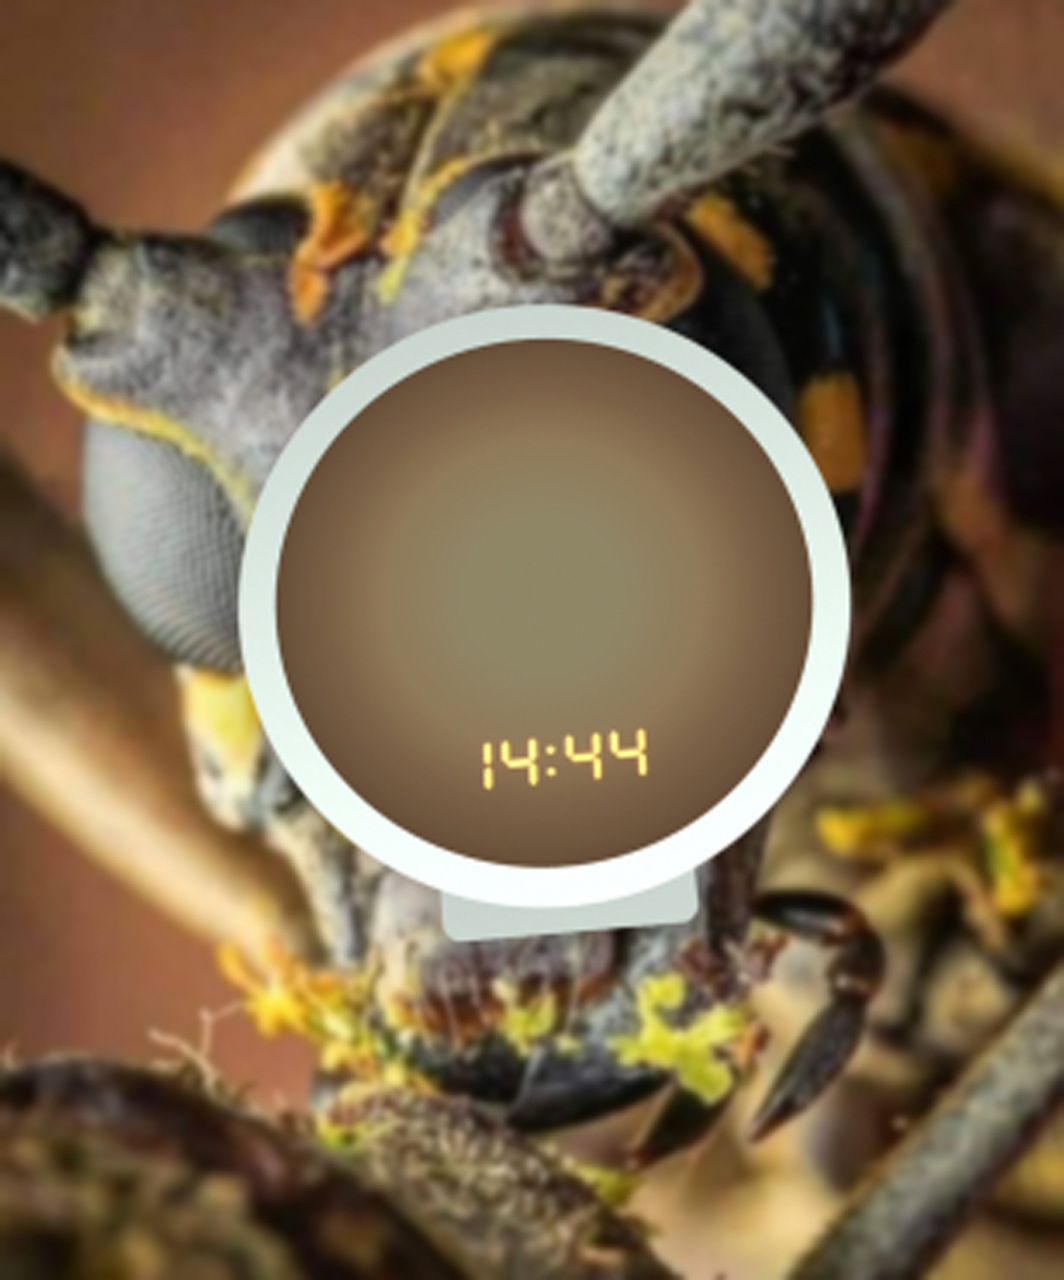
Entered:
14:44
